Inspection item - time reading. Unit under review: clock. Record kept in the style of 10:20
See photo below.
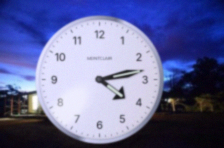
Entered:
4:13
